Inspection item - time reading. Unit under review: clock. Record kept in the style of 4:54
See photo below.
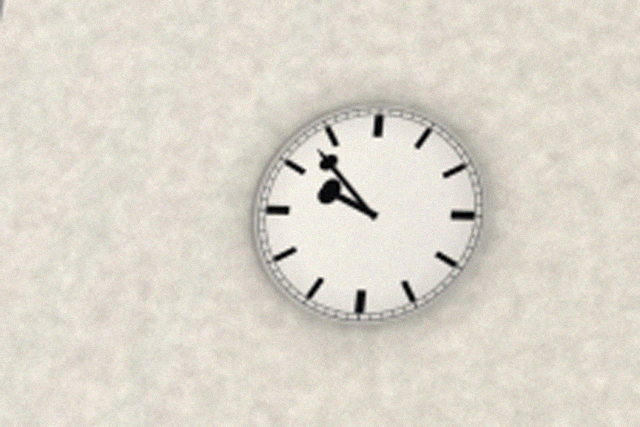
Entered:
9:53
